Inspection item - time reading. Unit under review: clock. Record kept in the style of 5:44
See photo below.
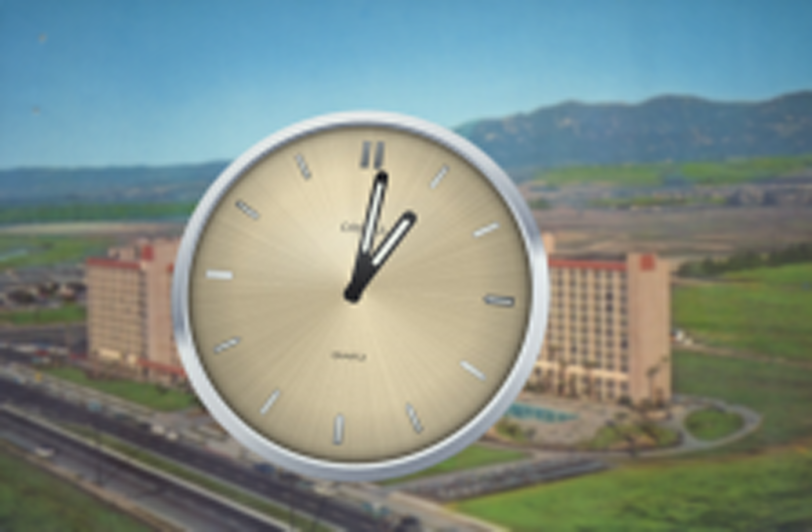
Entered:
1:01
